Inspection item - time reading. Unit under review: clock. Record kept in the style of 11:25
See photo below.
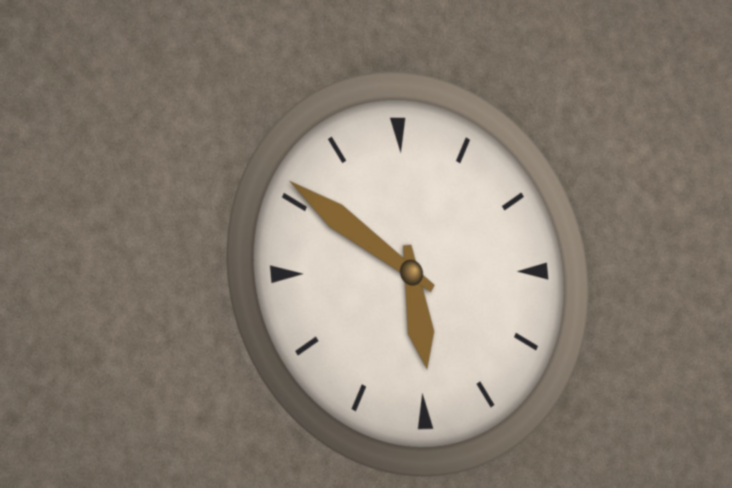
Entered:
5:51
